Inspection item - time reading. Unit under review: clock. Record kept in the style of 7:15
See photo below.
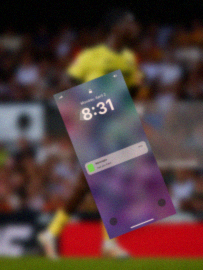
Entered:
8:31
